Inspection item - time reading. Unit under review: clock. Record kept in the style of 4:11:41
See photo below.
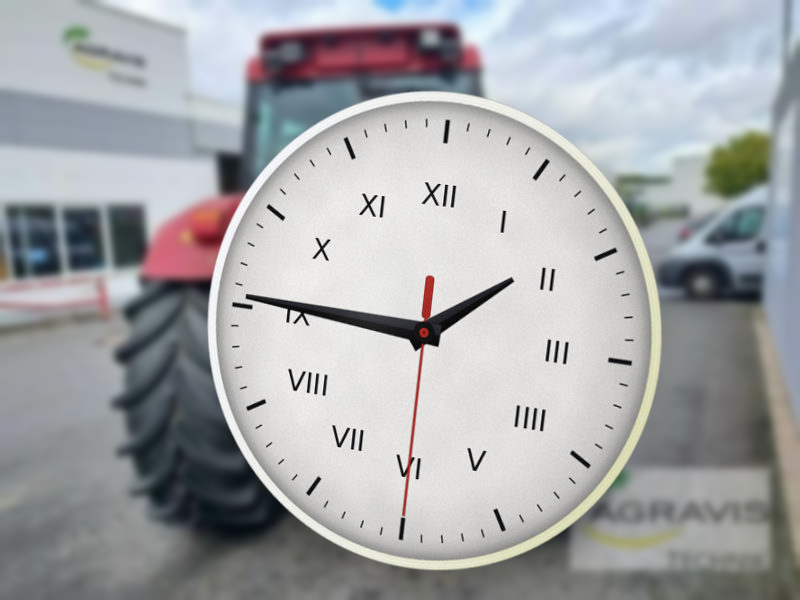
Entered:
1:45:30
